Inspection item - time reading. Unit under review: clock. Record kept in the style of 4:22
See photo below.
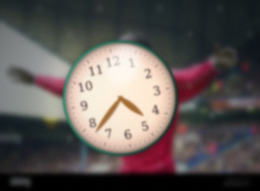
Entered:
4:38
